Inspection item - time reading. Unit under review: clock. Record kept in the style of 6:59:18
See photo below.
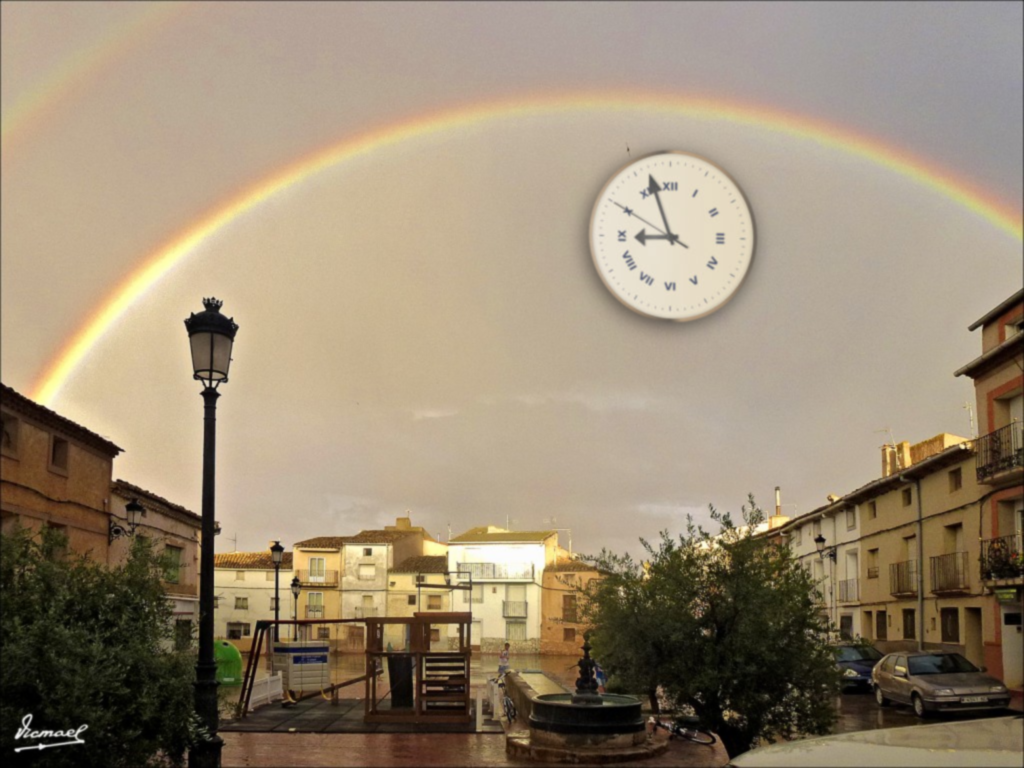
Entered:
8:56:50
